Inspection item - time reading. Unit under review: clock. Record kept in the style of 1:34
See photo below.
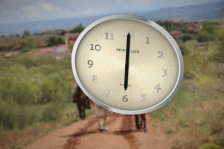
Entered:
6:00
